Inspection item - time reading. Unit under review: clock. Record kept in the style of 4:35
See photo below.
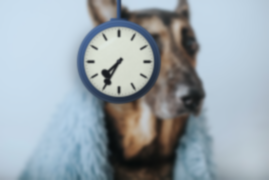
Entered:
7:35
